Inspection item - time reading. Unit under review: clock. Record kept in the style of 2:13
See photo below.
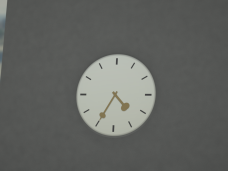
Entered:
4:35
